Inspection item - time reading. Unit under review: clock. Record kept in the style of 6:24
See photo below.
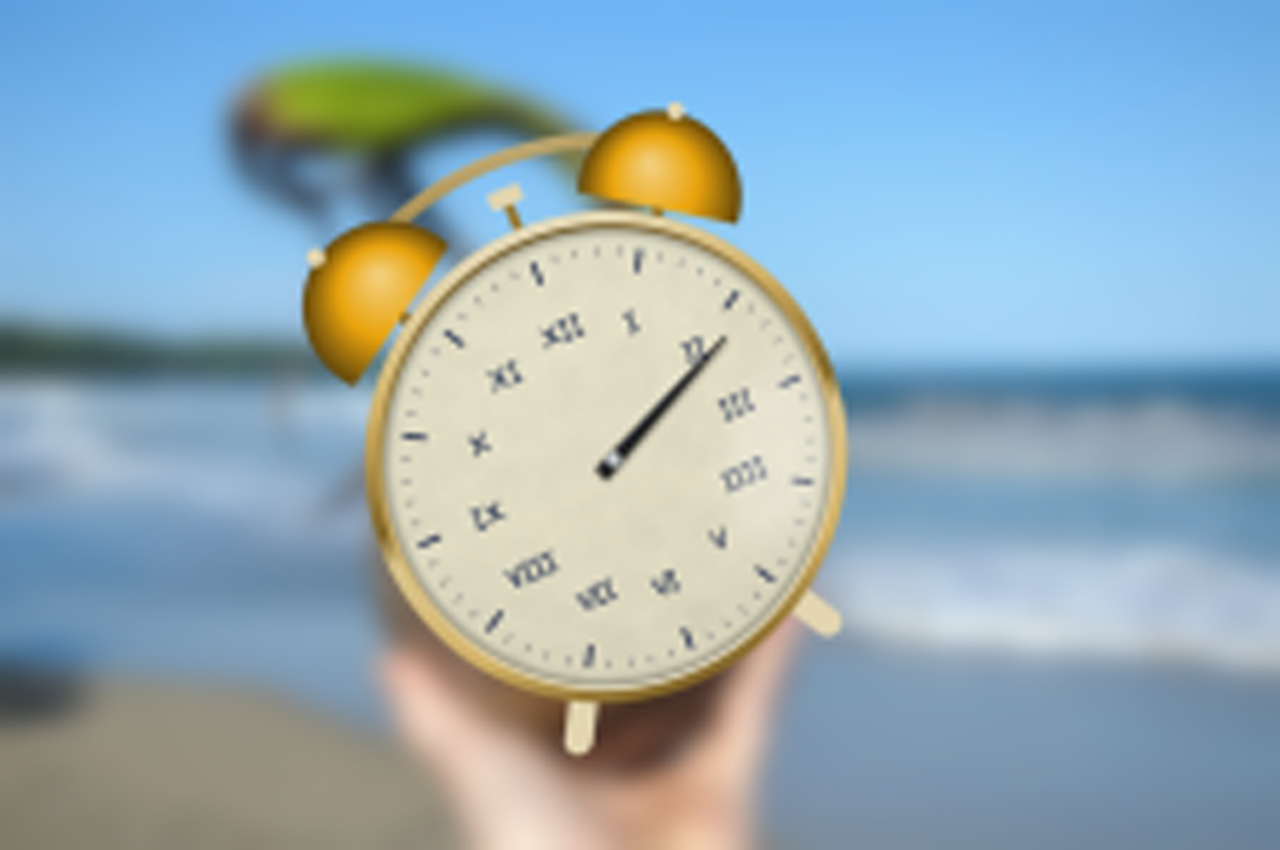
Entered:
2:11
